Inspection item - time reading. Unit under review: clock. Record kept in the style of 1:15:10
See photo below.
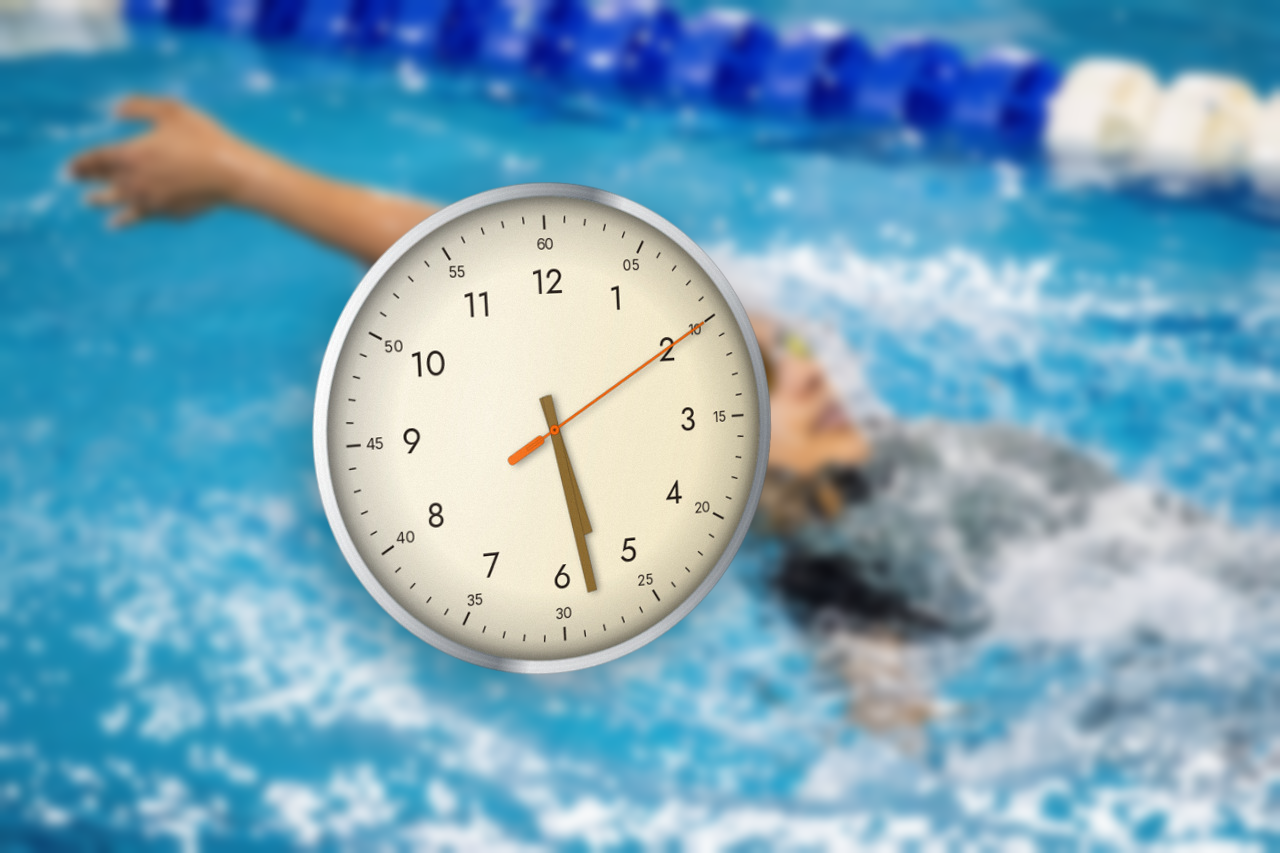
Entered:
5:28:10
